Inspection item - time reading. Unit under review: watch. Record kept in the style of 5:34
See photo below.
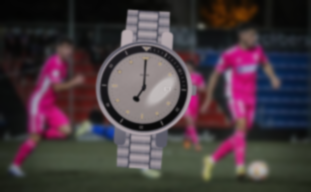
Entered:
7:00
